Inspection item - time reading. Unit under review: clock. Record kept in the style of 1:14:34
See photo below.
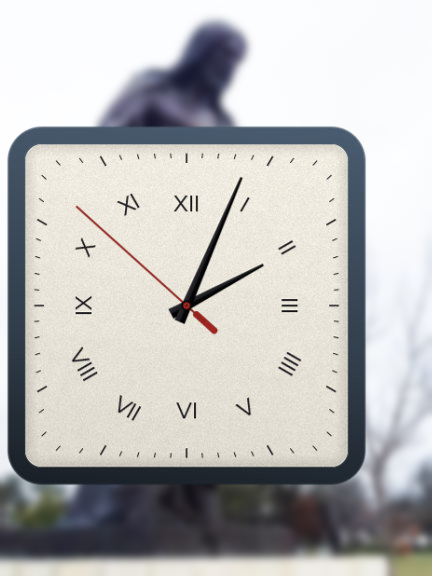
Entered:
2:03:52
